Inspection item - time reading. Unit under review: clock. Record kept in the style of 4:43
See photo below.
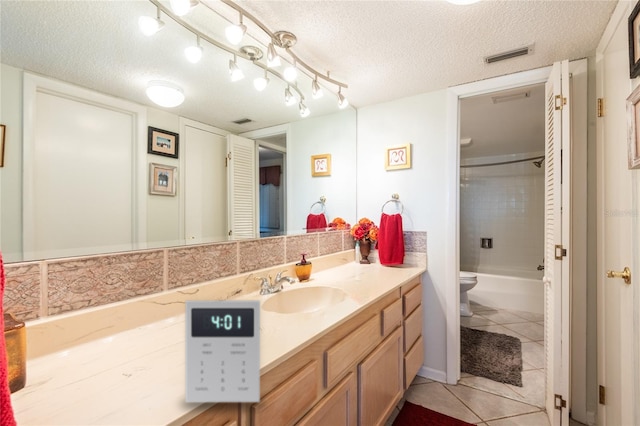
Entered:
4:01
